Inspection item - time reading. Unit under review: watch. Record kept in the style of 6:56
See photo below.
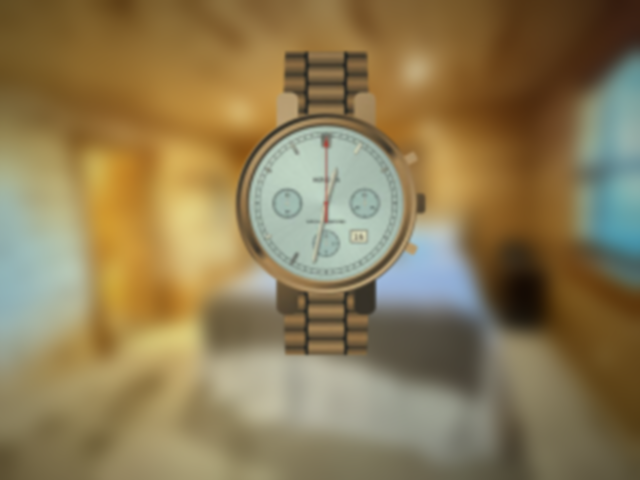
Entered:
12:32
